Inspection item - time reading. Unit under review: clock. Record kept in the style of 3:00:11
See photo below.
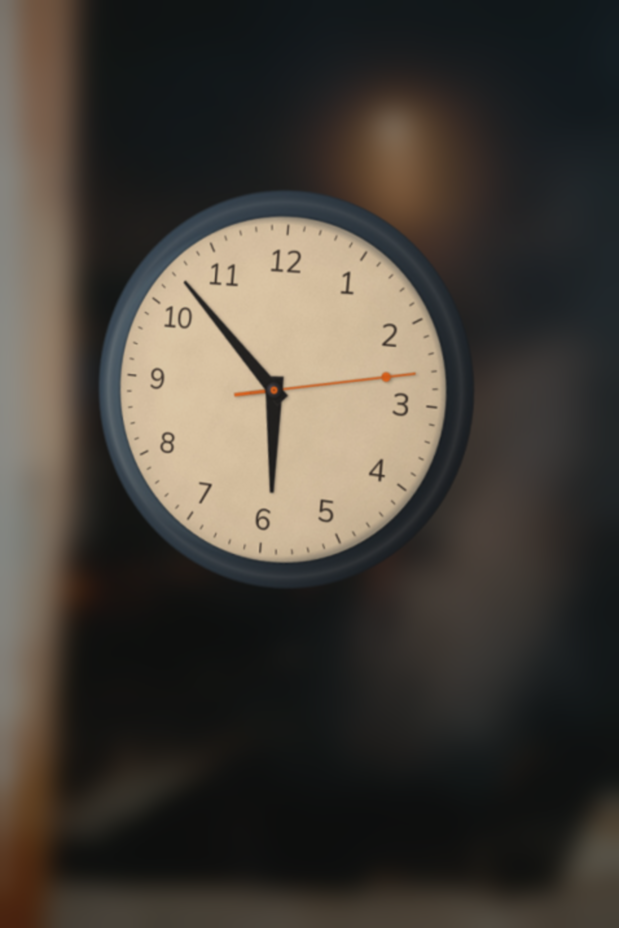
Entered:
5:52:13
